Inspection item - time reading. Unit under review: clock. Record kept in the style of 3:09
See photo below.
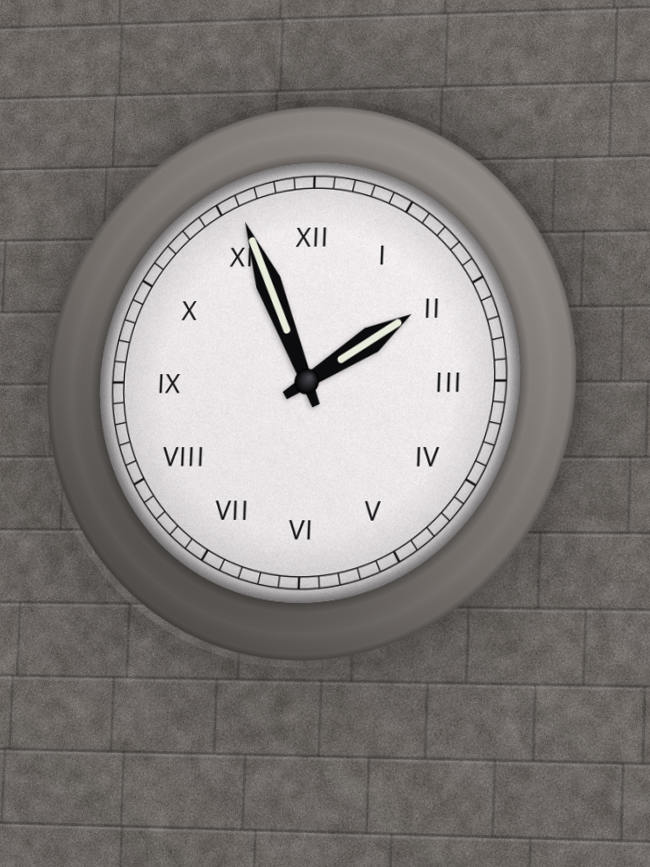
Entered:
1:56
